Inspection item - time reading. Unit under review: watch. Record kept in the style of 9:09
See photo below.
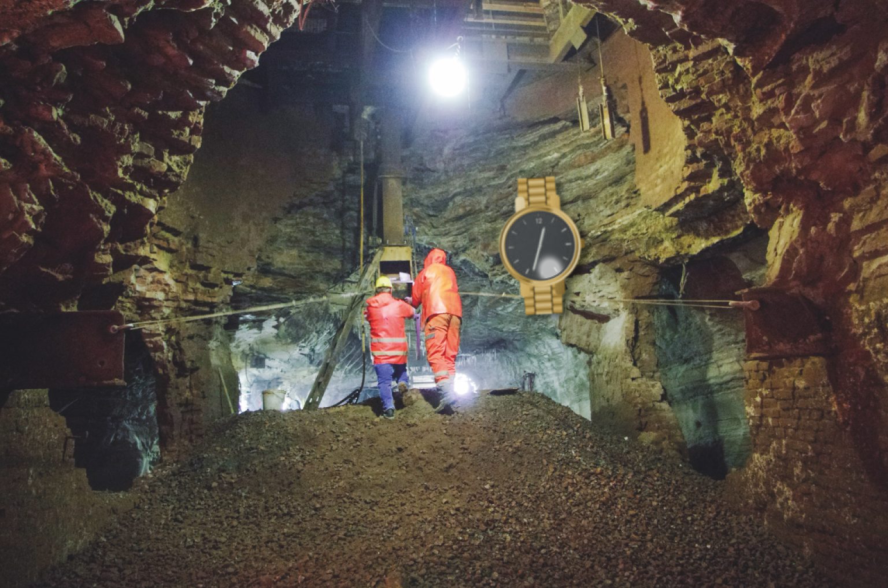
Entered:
12:33
